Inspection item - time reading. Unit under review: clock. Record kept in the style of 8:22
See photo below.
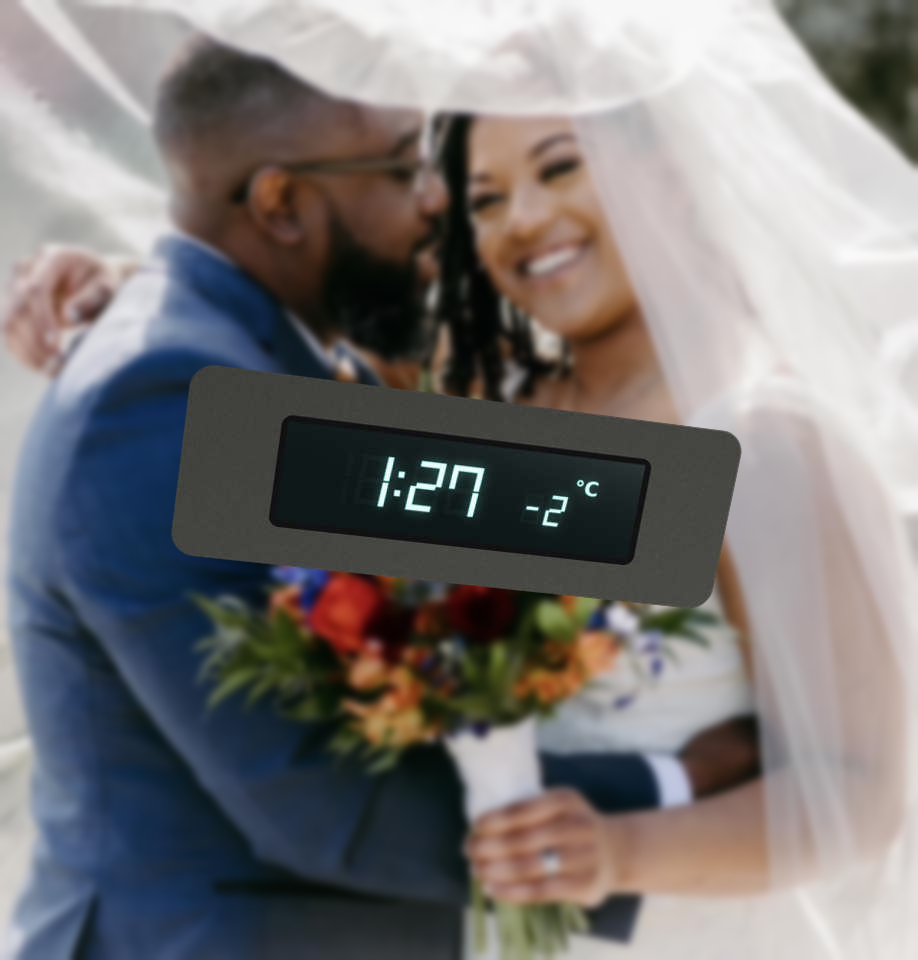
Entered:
1:27
